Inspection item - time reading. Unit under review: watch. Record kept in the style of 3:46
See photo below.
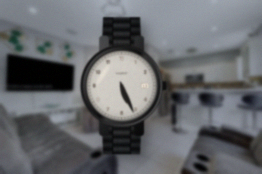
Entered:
5:26
